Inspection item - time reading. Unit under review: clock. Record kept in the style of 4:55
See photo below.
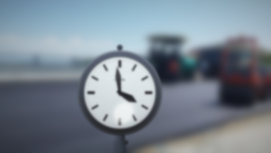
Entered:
3:59
